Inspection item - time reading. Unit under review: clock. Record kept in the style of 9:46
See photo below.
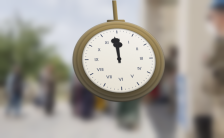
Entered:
11:59
